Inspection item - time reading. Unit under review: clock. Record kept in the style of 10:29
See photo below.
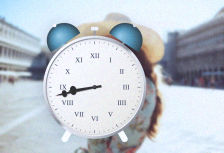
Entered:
8:43
